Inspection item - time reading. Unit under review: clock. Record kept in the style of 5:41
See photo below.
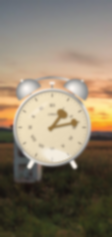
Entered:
1:13
